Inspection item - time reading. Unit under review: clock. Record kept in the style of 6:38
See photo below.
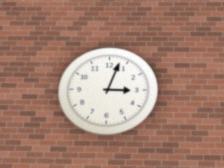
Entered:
3:03
